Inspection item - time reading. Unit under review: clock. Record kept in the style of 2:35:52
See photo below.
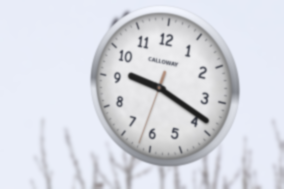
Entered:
9:18:32
